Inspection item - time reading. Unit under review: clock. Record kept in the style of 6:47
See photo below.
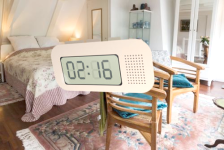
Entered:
2:16
